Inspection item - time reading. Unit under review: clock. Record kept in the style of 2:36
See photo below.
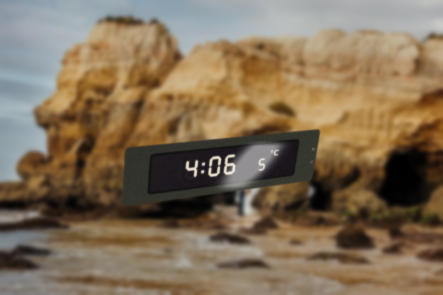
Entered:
4:06
